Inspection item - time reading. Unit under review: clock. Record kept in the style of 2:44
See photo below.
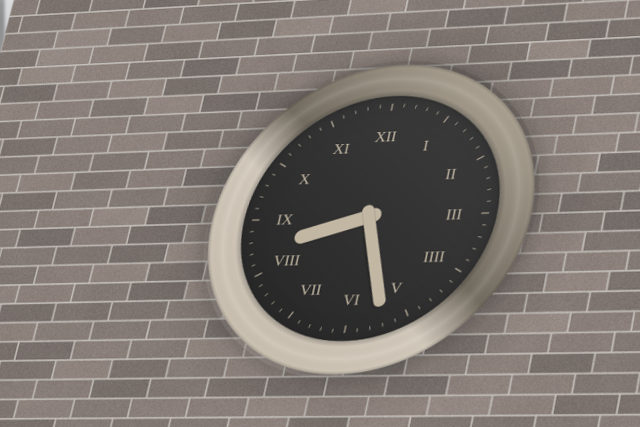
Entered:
8:27
